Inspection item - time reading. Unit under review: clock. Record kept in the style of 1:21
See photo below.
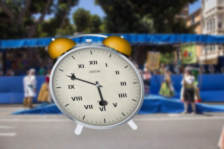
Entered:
5:49
